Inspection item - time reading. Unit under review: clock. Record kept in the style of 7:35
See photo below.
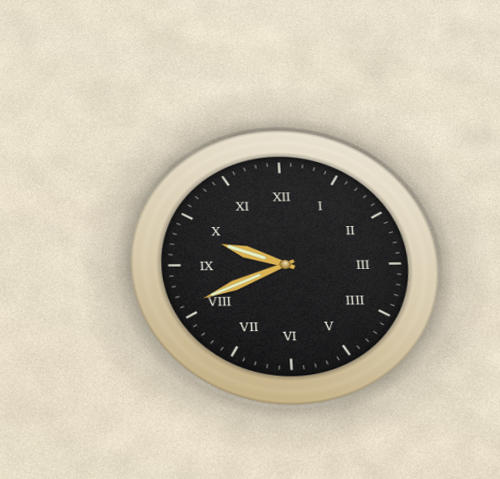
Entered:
9:41
